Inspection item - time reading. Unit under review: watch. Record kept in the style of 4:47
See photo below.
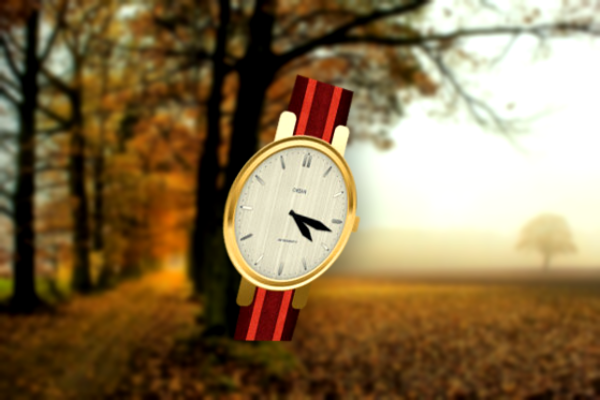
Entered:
4:17
